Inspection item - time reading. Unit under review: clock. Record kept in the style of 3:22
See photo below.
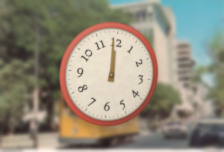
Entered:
11:59
